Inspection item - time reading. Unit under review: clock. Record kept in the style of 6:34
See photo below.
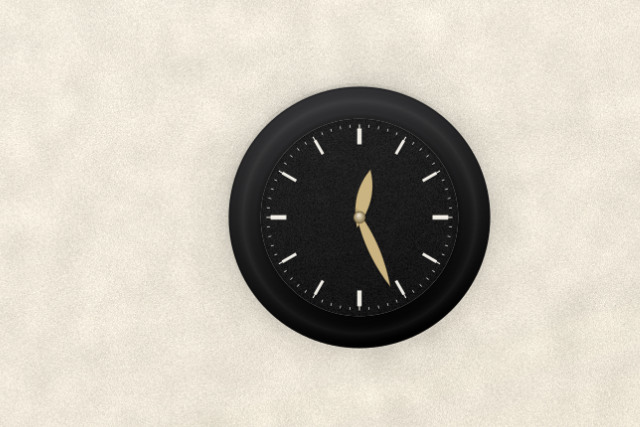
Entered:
12:26
